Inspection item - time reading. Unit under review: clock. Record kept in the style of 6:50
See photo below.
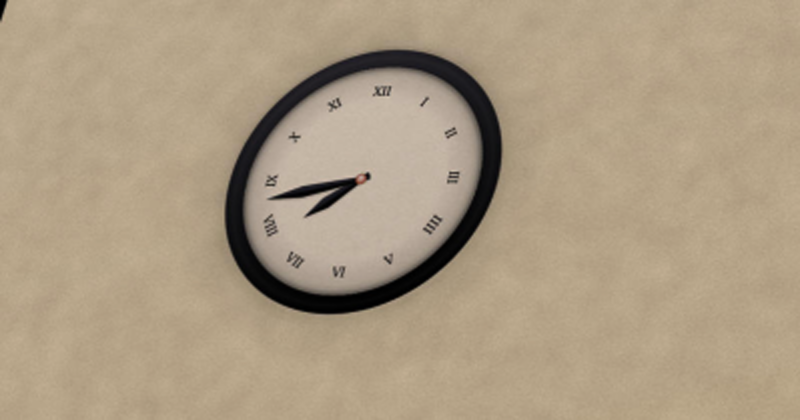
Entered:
7:43
